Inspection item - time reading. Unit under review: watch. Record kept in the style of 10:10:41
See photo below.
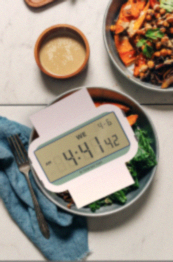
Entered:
4:41:42
